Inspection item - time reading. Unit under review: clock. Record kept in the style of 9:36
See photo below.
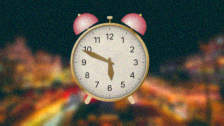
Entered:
5:49
